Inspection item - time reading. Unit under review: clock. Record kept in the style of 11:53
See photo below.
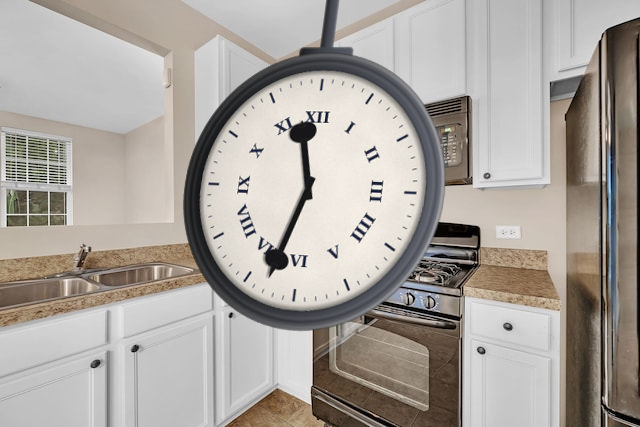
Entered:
11:33
